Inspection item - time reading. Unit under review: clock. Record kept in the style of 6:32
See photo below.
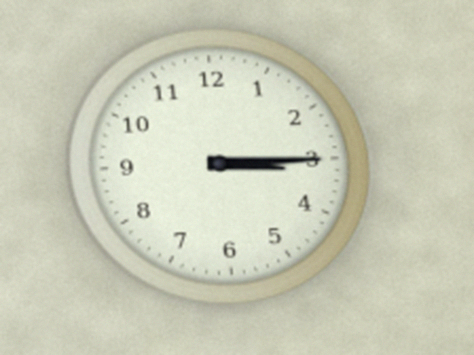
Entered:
3:15
